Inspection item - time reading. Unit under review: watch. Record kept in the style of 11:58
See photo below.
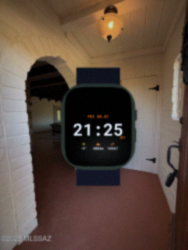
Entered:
21:25
